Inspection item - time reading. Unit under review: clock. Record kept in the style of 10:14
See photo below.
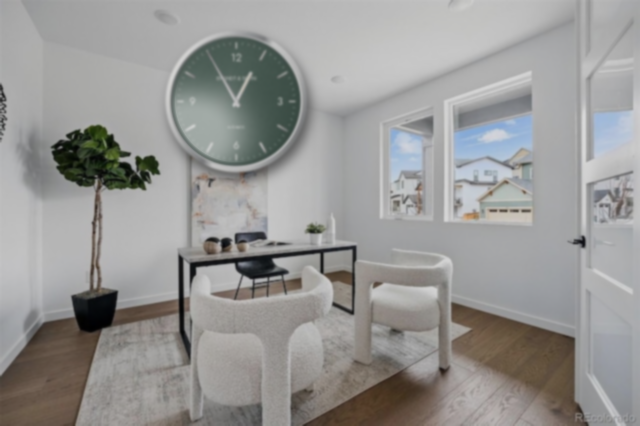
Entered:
12:55
